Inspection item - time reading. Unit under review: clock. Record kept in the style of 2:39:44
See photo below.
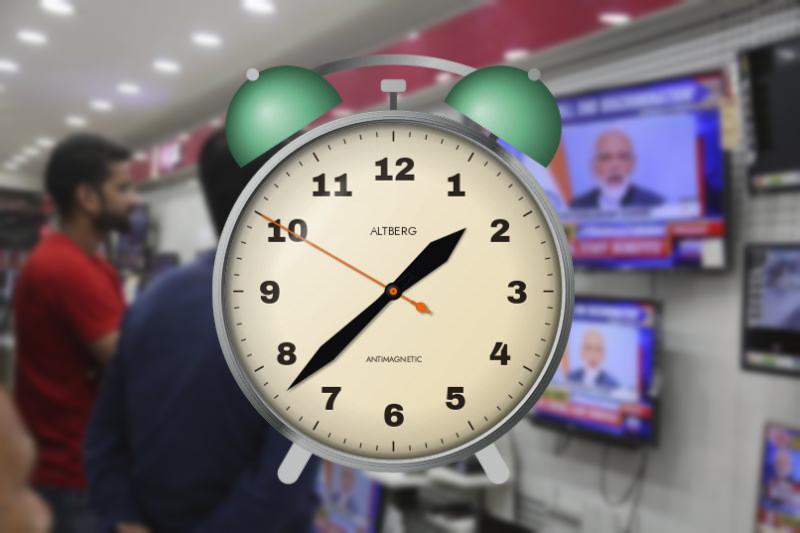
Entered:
1:37:50
